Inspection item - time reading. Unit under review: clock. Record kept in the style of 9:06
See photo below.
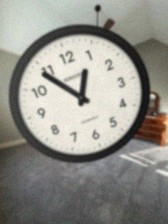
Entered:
12:54
